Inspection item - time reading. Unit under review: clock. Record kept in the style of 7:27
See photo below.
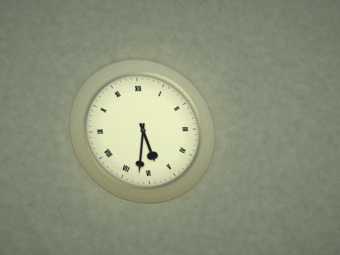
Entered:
5:32
